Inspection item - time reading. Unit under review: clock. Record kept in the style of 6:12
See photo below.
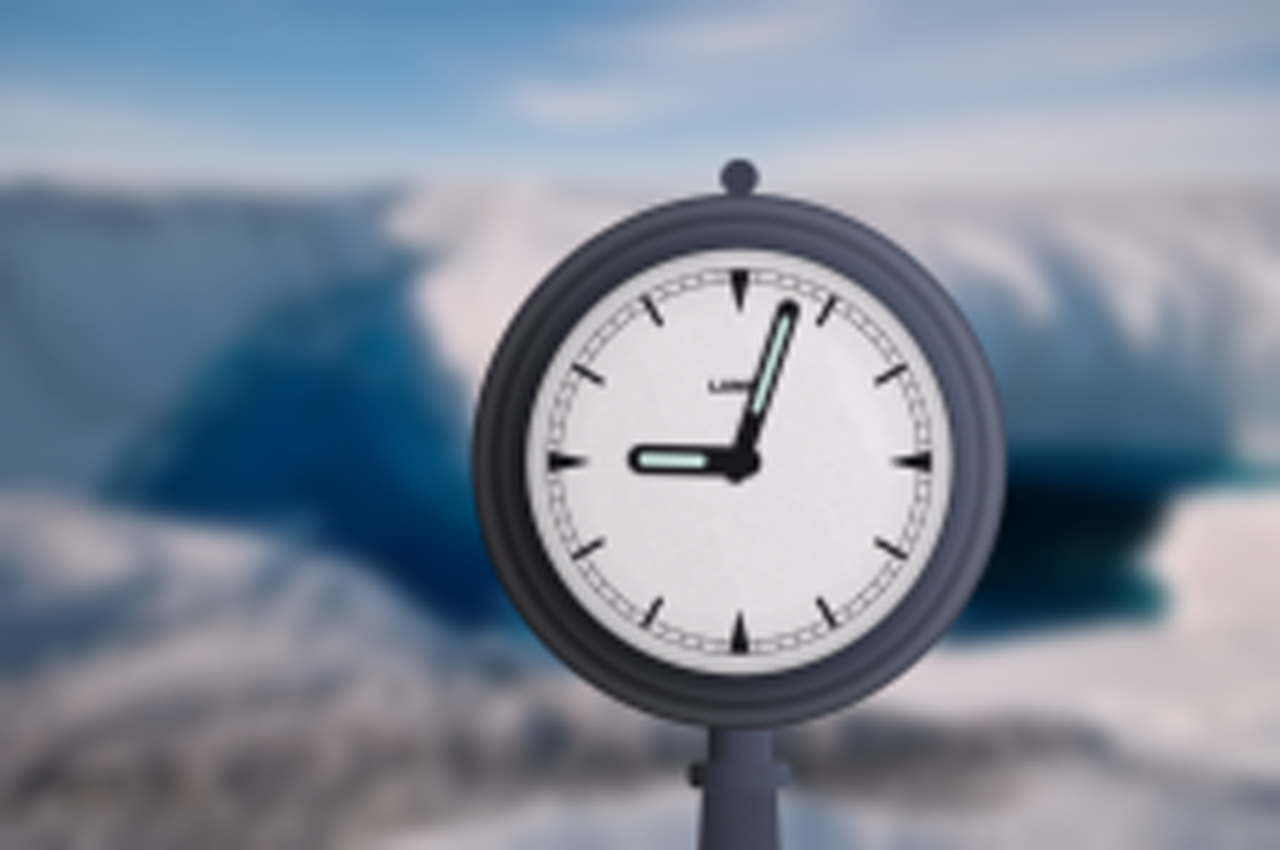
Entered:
9:03
